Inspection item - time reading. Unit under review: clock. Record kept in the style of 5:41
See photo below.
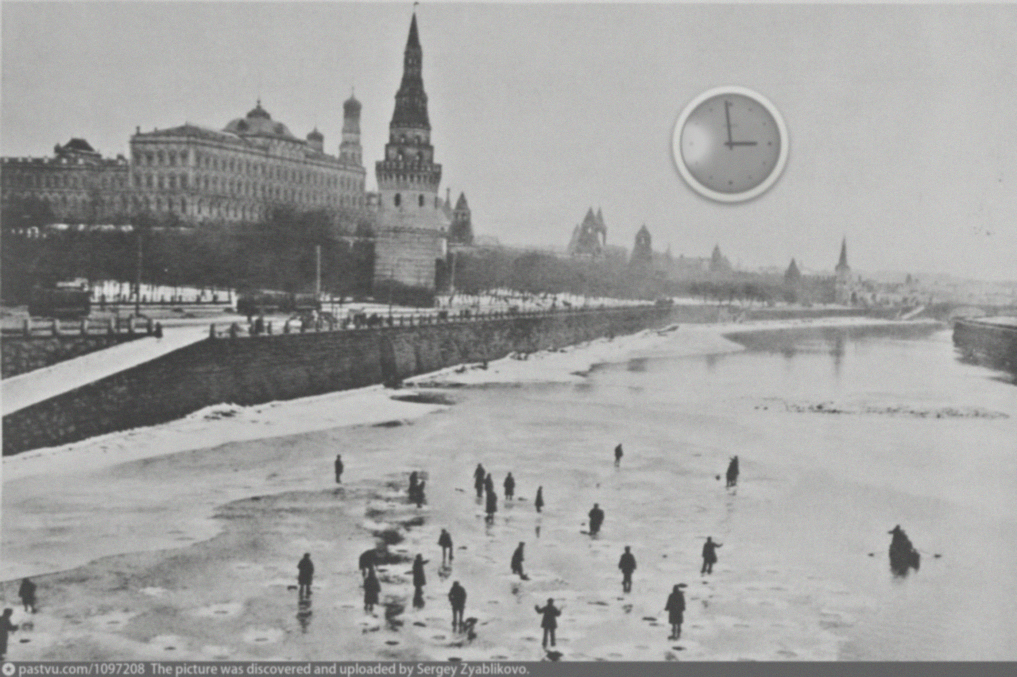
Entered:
2:59
